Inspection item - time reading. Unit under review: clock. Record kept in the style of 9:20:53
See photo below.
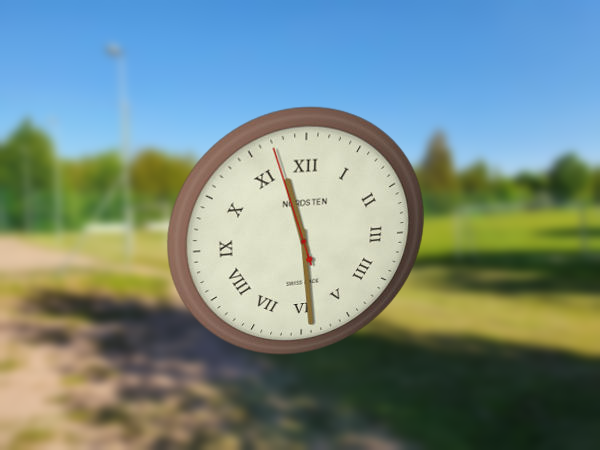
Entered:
11:28:57
